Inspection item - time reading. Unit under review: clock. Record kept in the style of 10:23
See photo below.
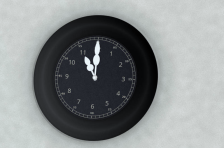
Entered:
11:00
